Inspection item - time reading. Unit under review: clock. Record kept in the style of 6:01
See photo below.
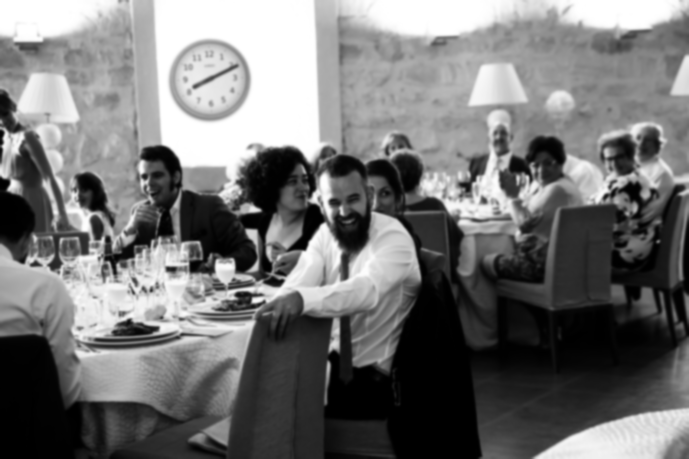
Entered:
8:11
